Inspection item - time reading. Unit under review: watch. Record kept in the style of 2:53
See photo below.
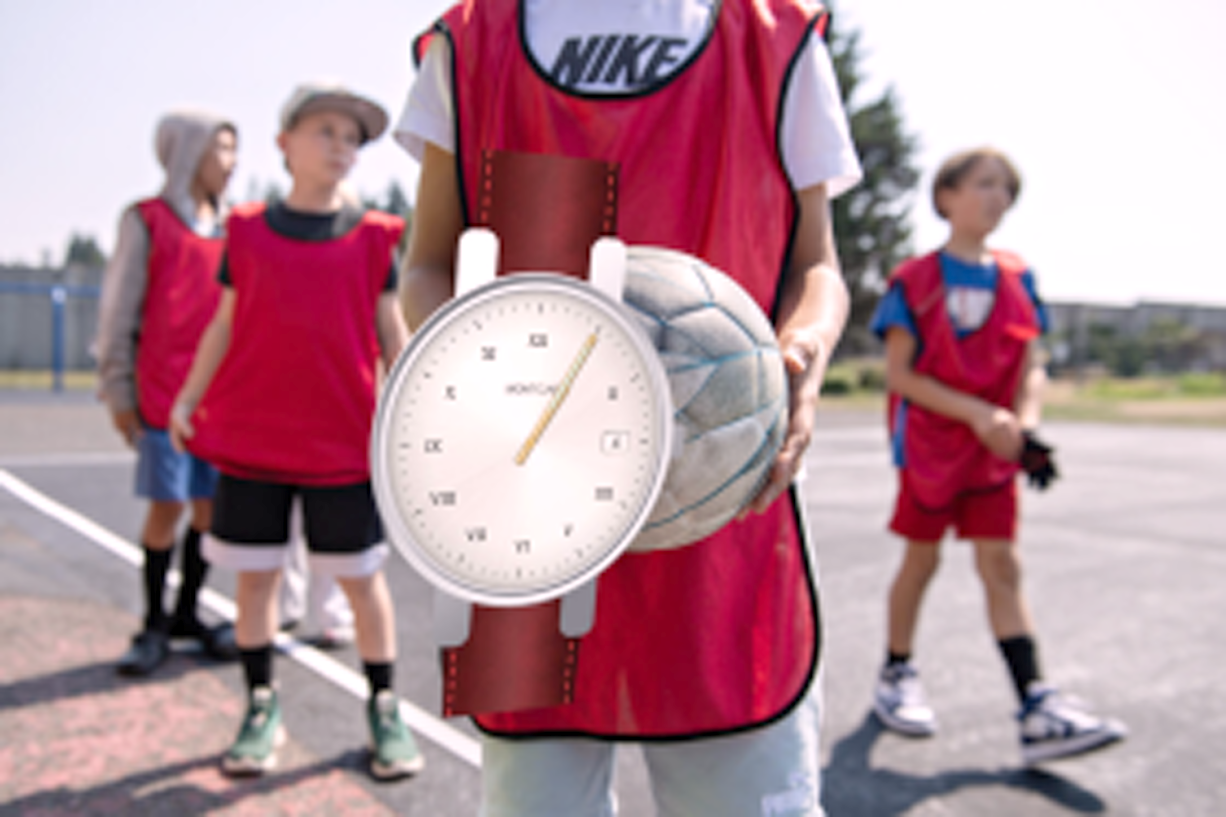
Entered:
1:05
